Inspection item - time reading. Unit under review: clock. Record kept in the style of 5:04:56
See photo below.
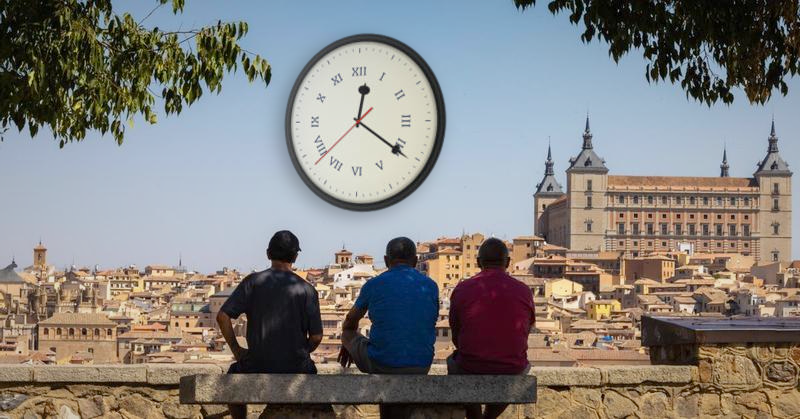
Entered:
12:20:38
